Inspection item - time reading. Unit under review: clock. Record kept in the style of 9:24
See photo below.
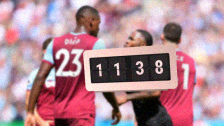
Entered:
11:38
